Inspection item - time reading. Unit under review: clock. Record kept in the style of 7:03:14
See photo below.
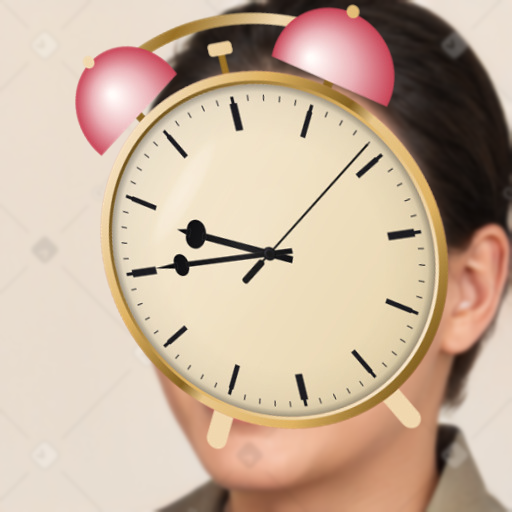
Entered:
9:45:09
